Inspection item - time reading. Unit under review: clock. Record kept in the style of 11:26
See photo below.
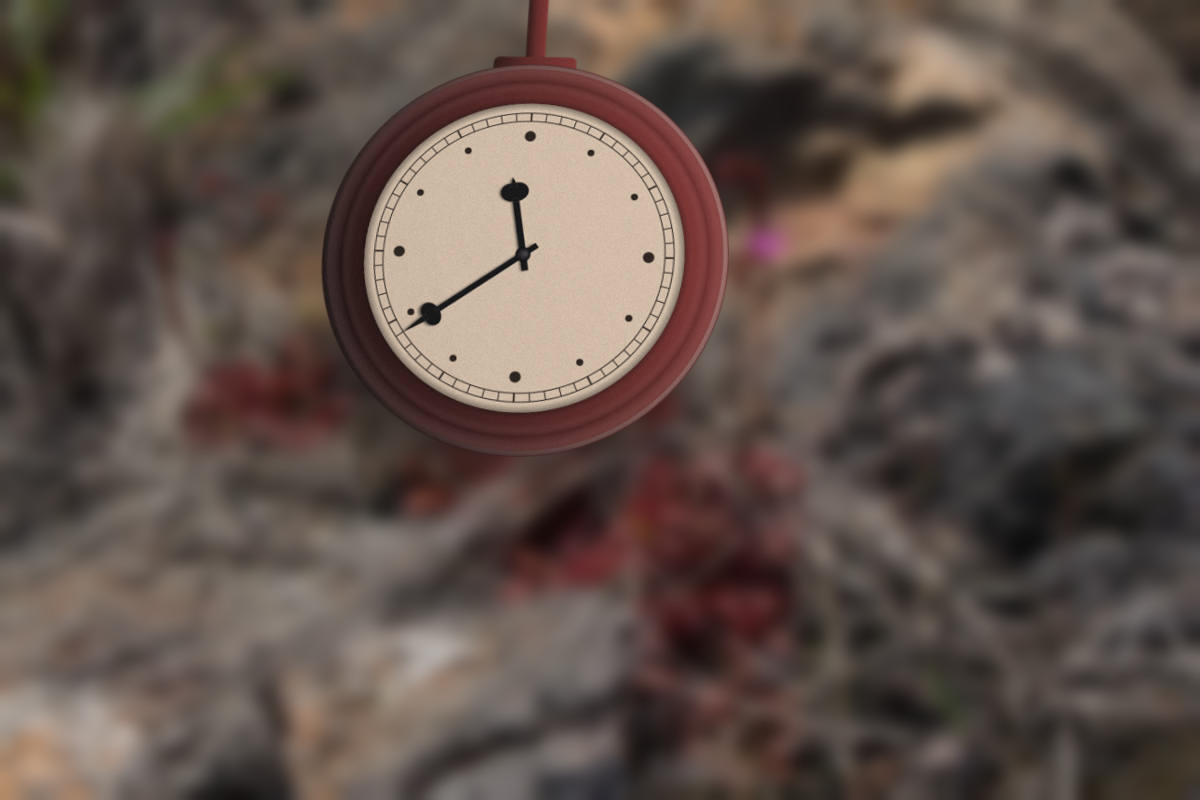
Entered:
11:39
